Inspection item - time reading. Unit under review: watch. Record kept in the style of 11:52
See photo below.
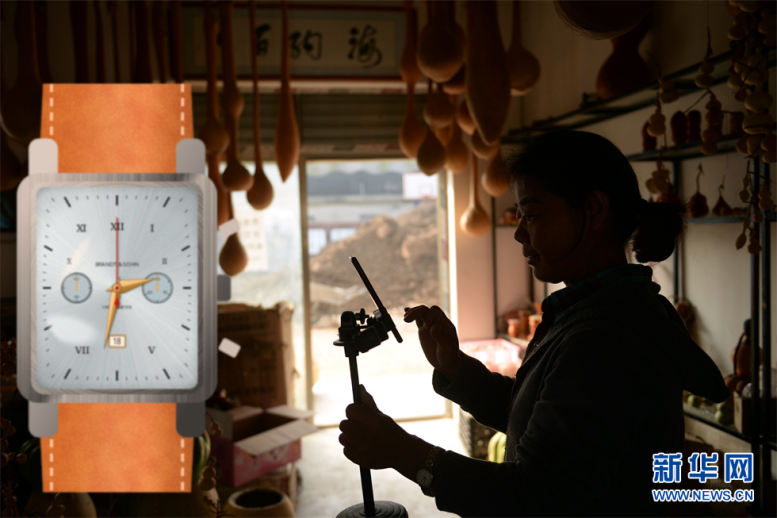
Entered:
2:32
